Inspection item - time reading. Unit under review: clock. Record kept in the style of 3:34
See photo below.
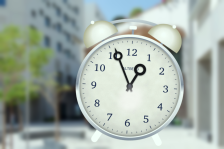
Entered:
12:56
